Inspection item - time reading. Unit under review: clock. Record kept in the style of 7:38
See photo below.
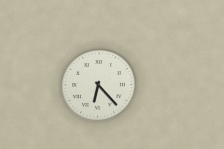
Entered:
6:23
